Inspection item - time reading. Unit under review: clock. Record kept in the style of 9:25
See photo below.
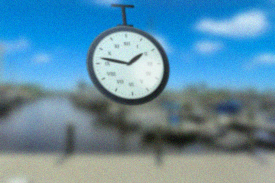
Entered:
1:47
